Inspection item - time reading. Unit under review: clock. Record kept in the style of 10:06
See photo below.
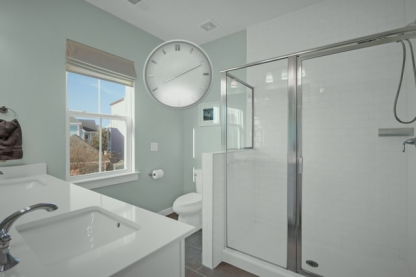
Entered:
8:11
